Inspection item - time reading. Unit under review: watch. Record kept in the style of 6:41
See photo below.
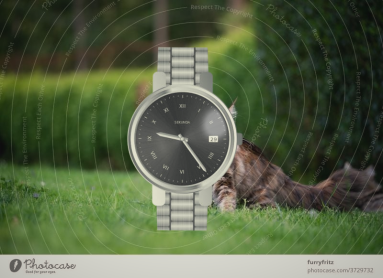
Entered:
9:24
